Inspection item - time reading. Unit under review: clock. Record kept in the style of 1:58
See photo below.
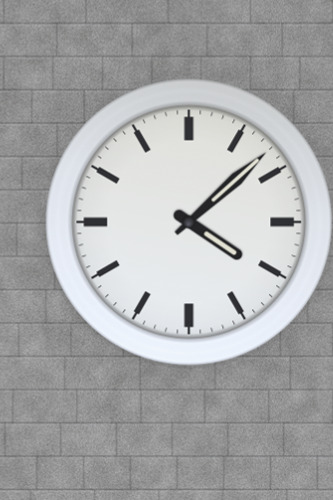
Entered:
4:08
